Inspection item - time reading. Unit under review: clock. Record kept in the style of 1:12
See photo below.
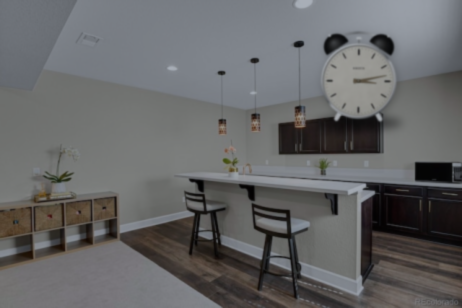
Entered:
3:13
